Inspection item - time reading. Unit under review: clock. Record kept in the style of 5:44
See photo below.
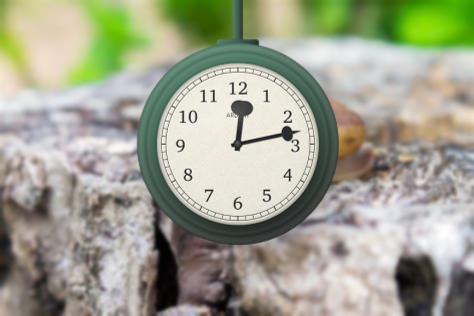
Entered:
12:13
